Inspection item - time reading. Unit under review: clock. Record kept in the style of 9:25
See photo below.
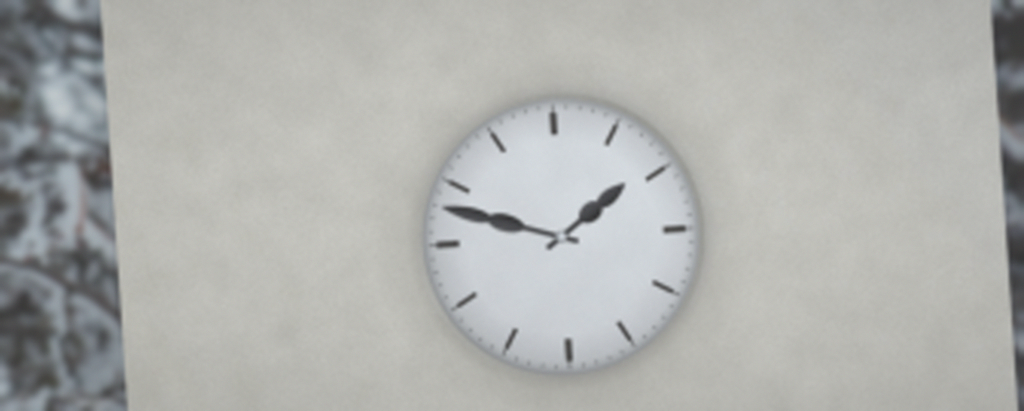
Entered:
1:48
